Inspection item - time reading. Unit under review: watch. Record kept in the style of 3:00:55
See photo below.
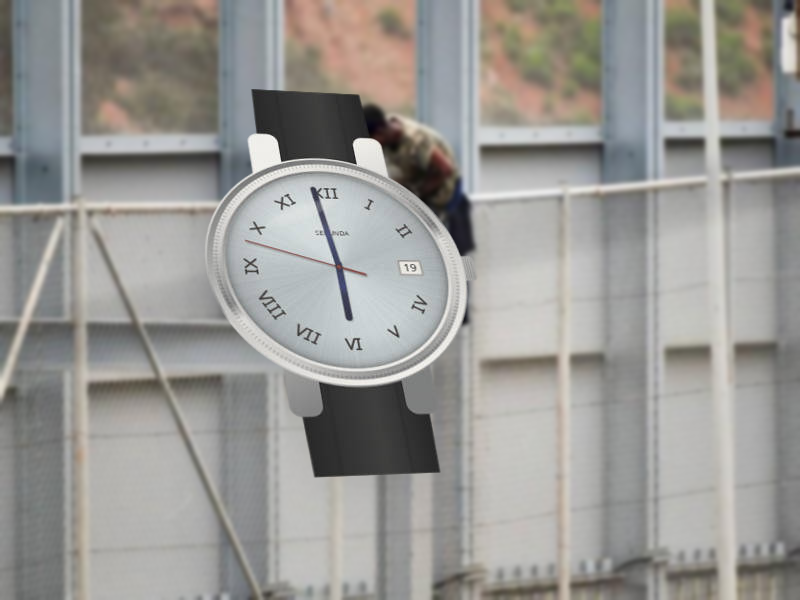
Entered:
5:58:48
